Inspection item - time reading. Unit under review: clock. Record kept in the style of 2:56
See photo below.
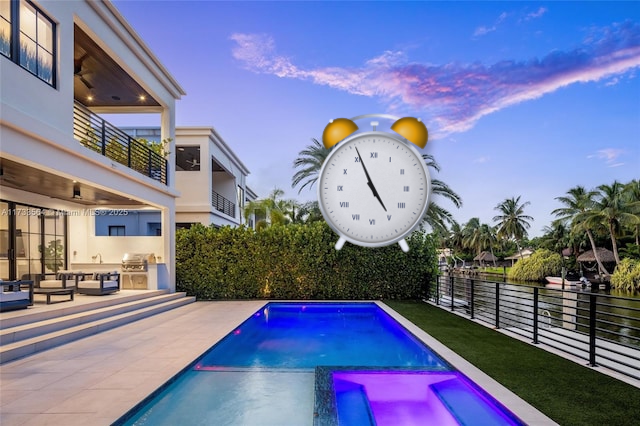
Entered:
4:56
